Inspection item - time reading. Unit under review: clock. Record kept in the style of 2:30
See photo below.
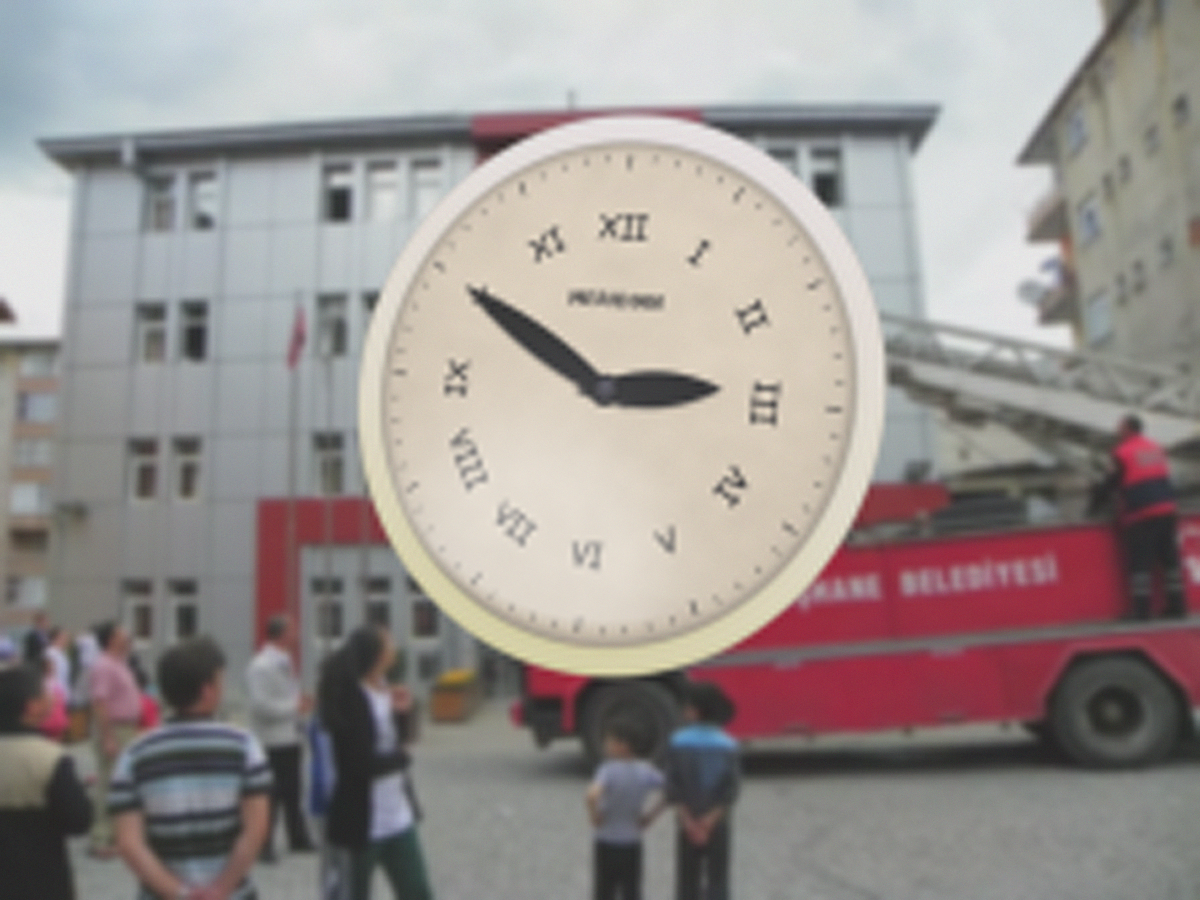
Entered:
2:50
